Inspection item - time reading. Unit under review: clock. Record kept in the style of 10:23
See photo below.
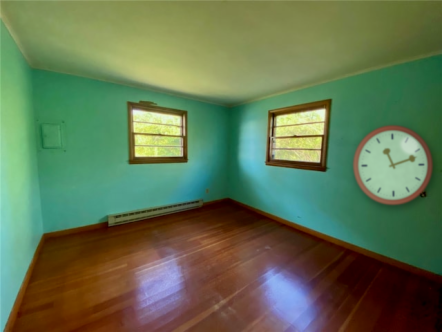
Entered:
11:12
